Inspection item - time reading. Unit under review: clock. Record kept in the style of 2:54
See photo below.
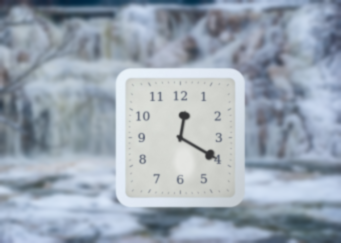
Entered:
12:20
